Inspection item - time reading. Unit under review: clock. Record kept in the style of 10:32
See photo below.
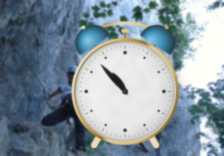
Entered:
10:53
